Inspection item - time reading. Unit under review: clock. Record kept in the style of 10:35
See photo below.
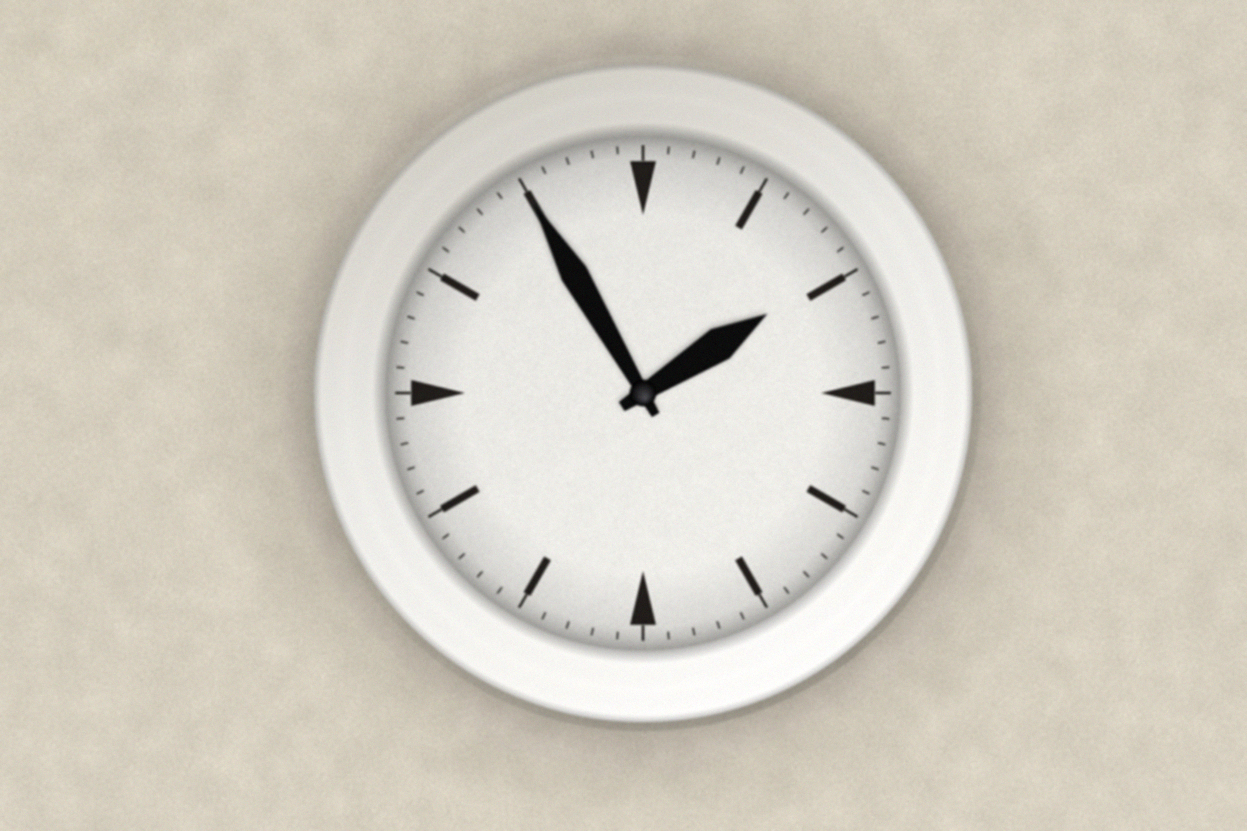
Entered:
1:55
